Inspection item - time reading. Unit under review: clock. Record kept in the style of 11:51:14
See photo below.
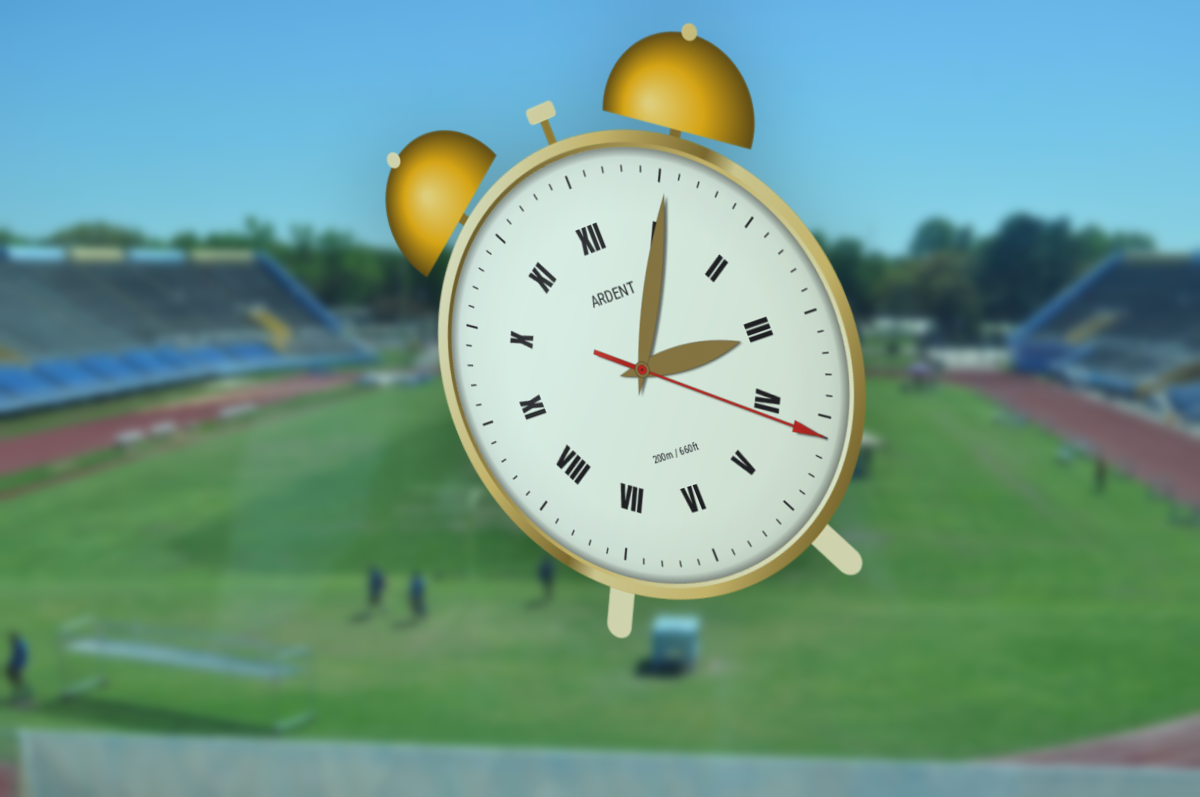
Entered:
3:05:21
